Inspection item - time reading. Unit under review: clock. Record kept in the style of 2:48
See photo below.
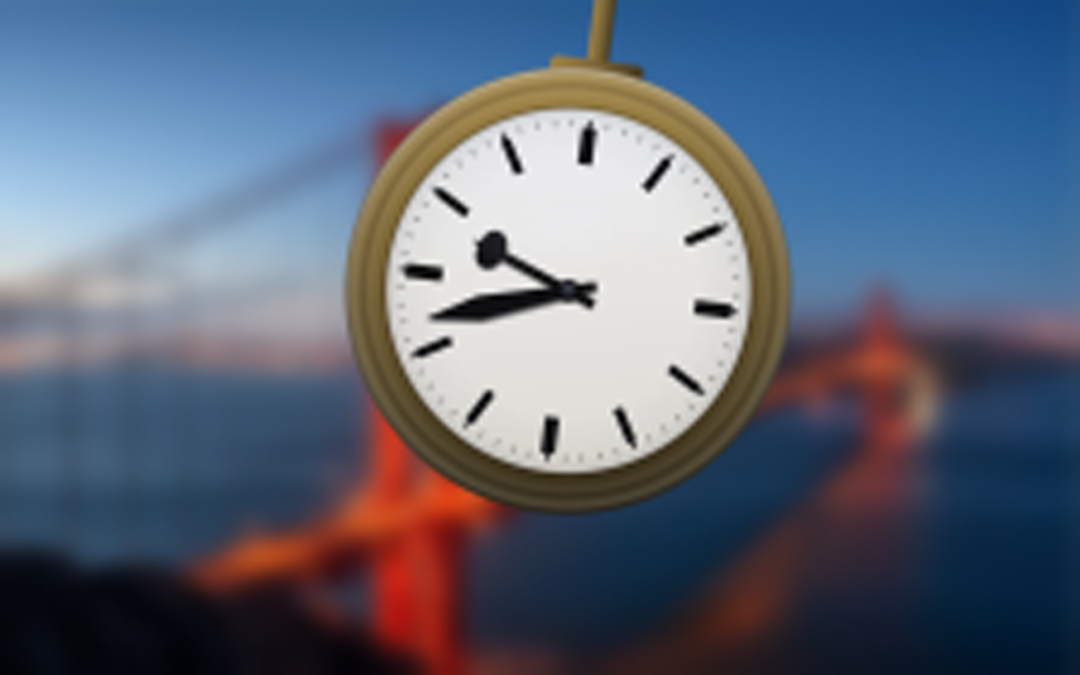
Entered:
9:42
